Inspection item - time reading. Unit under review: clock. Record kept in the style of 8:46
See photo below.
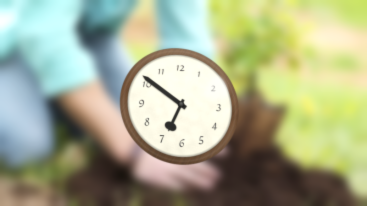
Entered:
6:51
